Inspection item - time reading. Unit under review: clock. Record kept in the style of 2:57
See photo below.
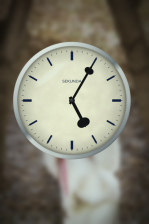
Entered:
5:05
